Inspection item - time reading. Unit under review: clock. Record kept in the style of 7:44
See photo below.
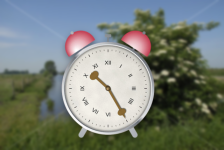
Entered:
10:25
